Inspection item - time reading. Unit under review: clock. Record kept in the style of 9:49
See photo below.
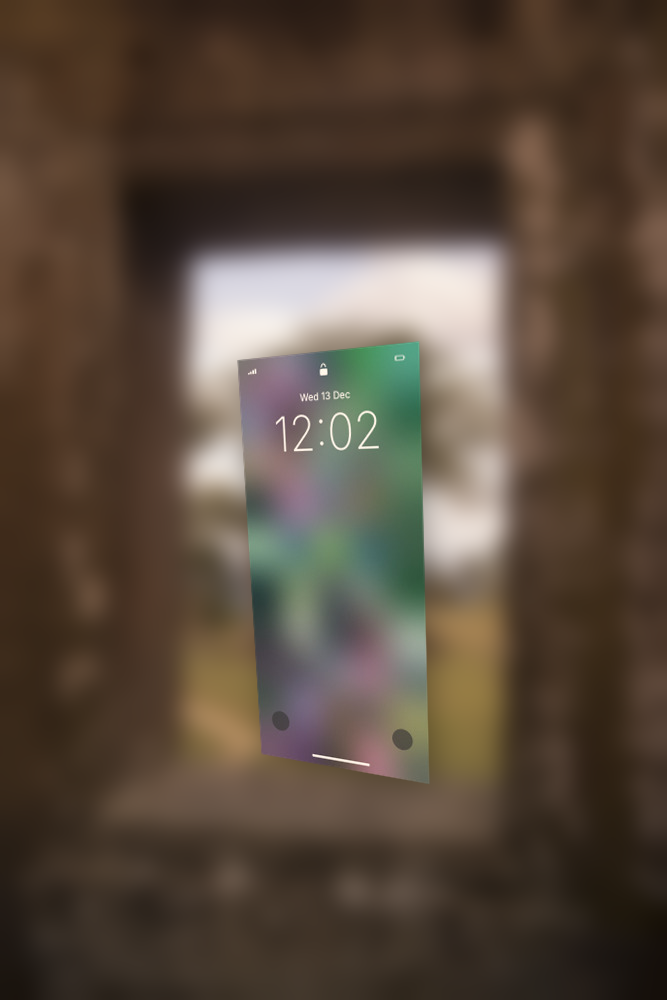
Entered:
12:02
